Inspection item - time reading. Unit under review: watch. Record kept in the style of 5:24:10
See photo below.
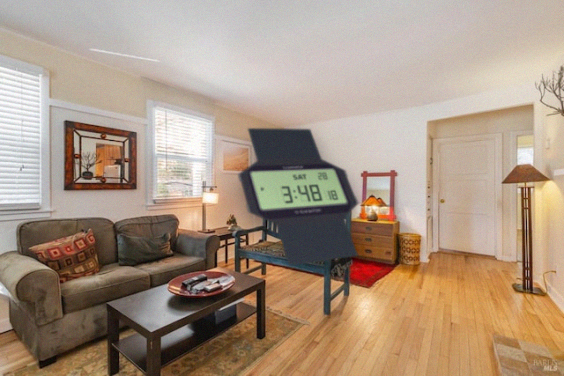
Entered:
3:48:18
